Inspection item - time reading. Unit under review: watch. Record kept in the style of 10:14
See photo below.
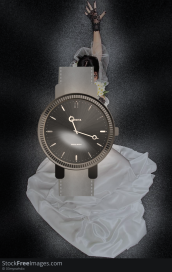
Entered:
11:18
